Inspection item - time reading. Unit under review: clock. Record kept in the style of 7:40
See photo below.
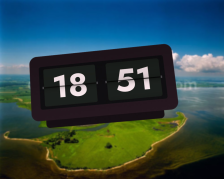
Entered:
18:51
